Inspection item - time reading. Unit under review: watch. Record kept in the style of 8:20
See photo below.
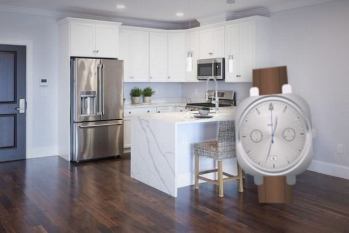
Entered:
12:33
